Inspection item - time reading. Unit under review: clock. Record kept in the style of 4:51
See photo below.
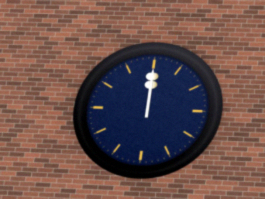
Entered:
12:00
